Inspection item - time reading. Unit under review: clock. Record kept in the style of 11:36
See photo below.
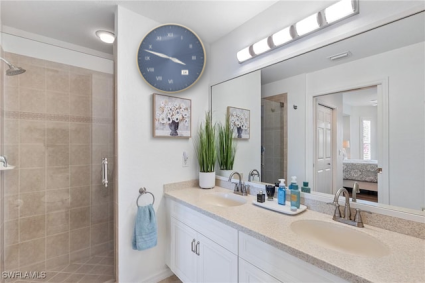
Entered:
3:48
